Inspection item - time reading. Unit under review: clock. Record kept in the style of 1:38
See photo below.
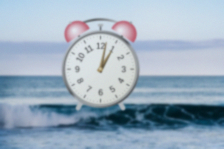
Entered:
1:02
